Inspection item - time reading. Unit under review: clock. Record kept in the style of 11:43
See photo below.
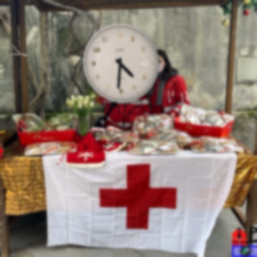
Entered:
4:31
